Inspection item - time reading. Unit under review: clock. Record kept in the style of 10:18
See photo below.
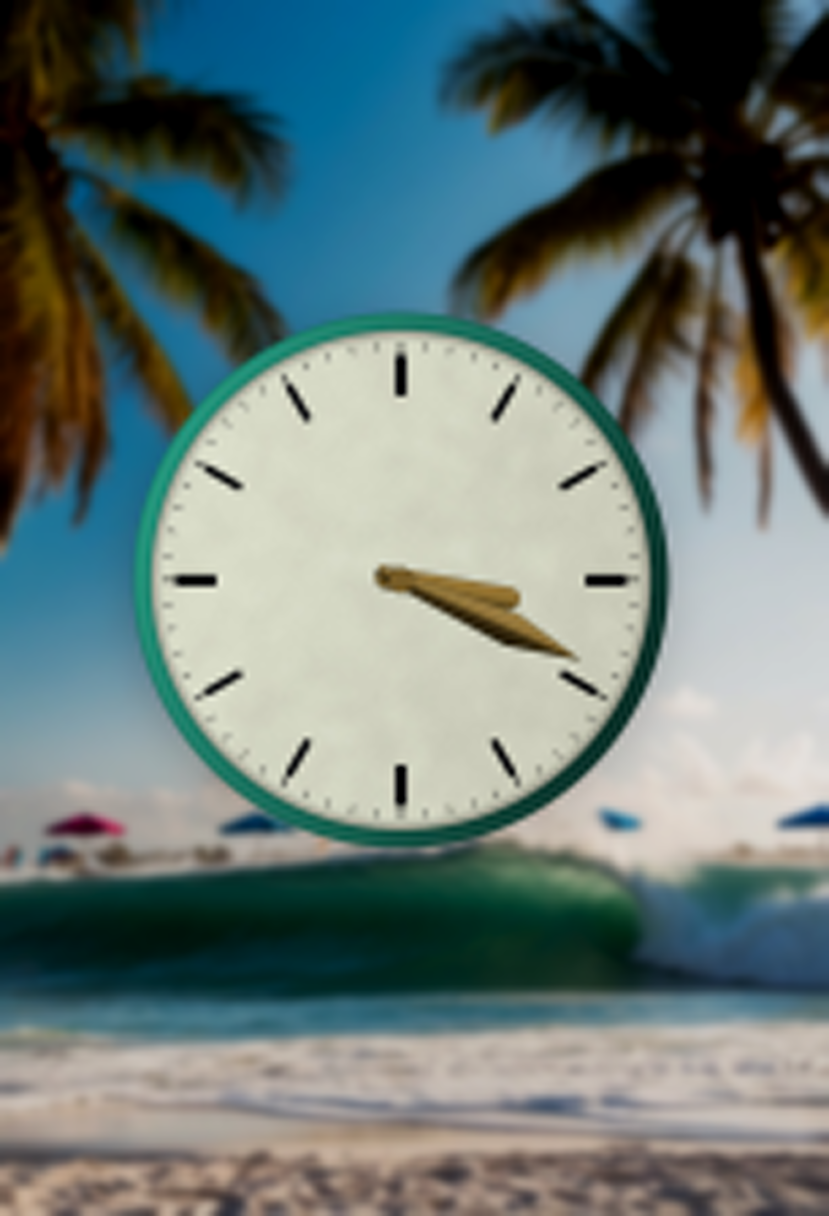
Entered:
3:19
